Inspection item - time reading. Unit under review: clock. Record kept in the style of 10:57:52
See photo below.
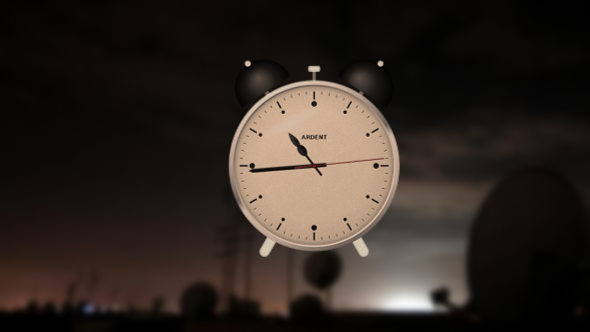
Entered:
10:44:14
